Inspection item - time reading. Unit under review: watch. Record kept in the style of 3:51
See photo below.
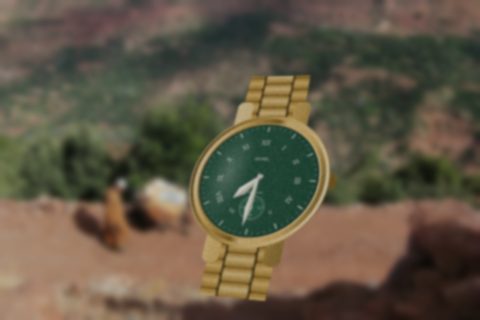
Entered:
7:31
